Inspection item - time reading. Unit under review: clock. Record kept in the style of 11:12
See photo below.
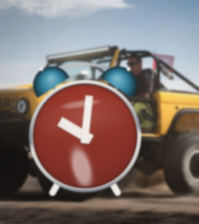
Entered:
10:01
